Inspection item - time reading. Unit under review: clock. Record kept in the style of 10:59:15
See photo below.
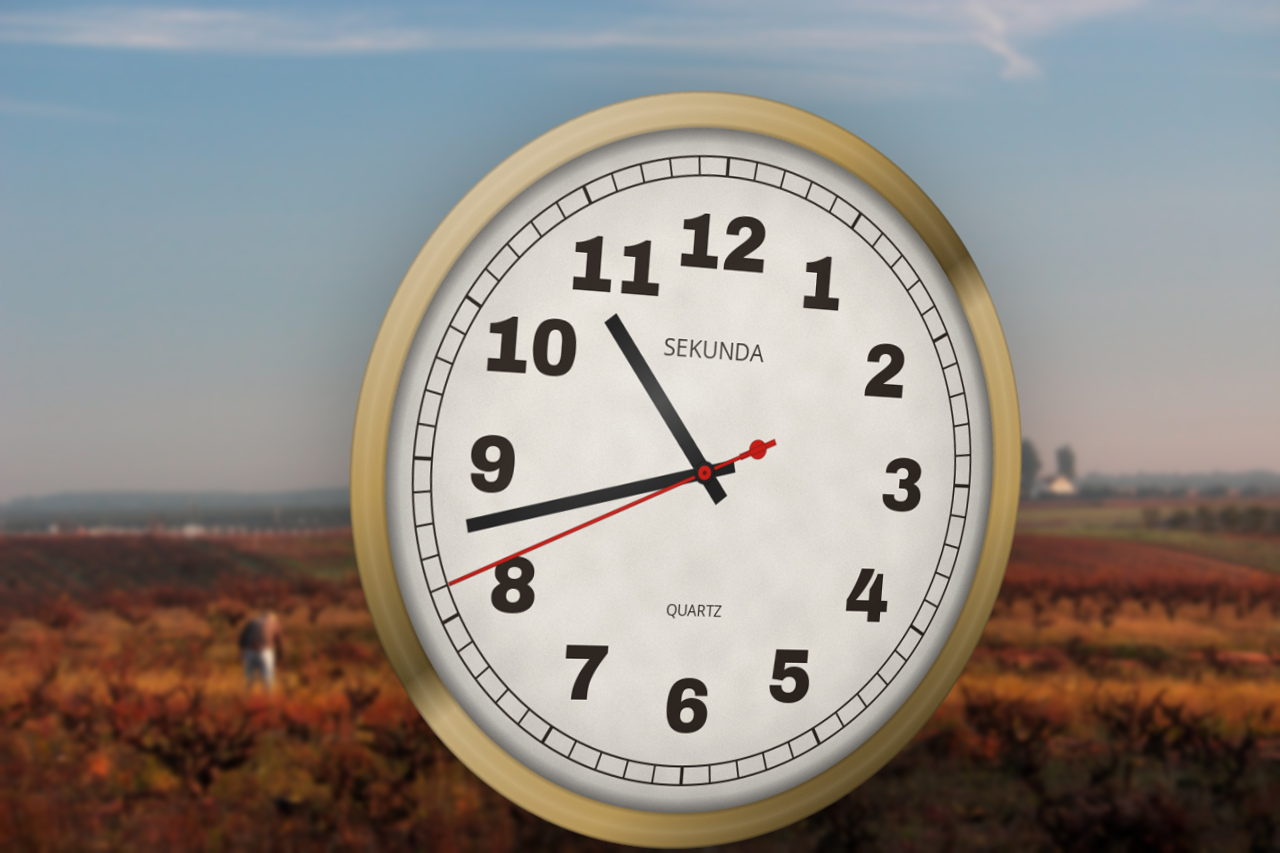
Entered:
10:42:41
